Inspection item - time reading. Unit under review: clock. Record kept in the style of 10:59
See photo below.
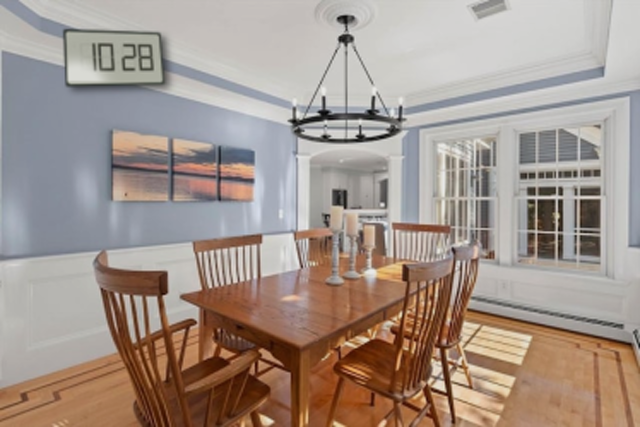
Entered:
10:28
